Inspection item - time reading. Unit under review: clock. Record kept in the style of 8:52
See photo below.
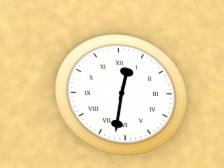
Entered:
12:32
